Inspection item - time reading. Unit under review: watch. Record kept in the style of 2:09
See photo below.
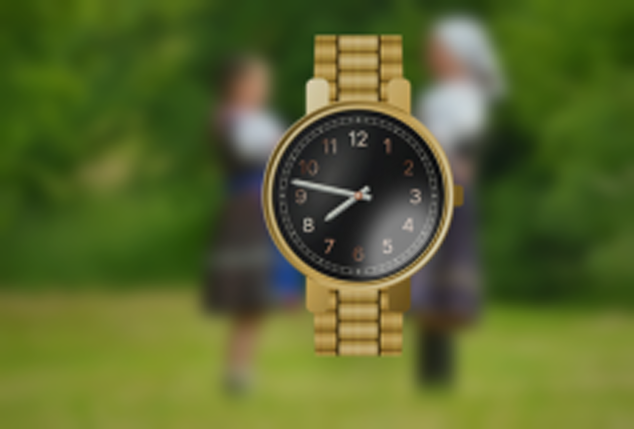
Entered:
7:47
